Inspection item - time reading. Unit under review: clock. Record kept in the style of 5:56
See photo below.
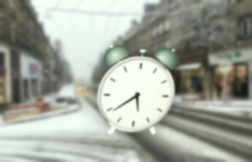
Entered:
5:39
